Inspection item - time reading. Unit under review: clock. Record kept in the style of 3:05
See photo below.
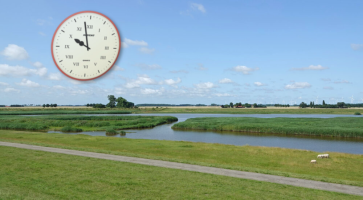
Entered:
9:58
